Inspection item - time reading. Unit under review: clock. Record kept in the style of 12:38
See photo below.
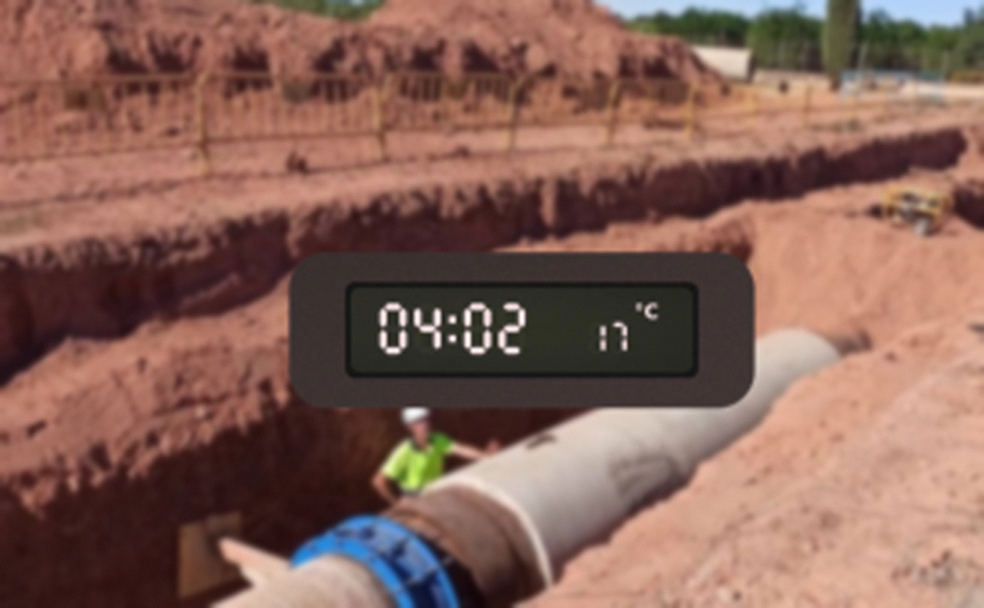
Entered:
4:02
